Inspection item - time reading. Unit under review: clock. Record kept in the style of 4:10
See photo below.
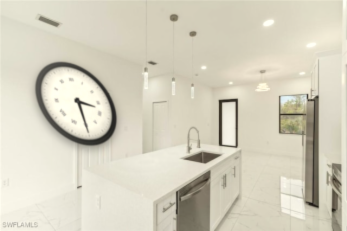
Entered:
3:30
